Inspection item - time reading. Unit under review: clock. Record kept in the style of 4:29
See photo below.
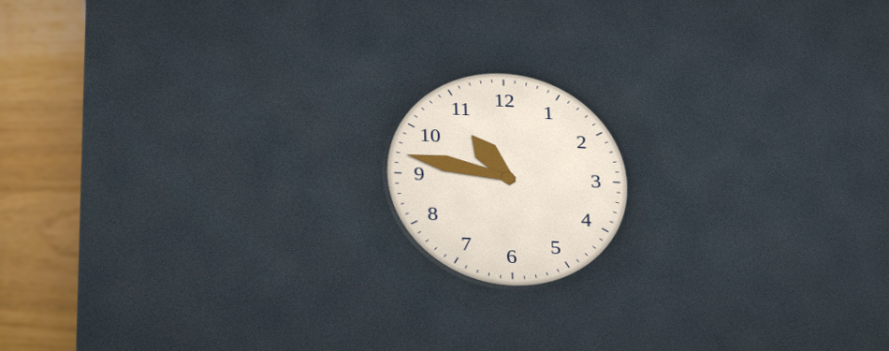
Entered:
10:47
